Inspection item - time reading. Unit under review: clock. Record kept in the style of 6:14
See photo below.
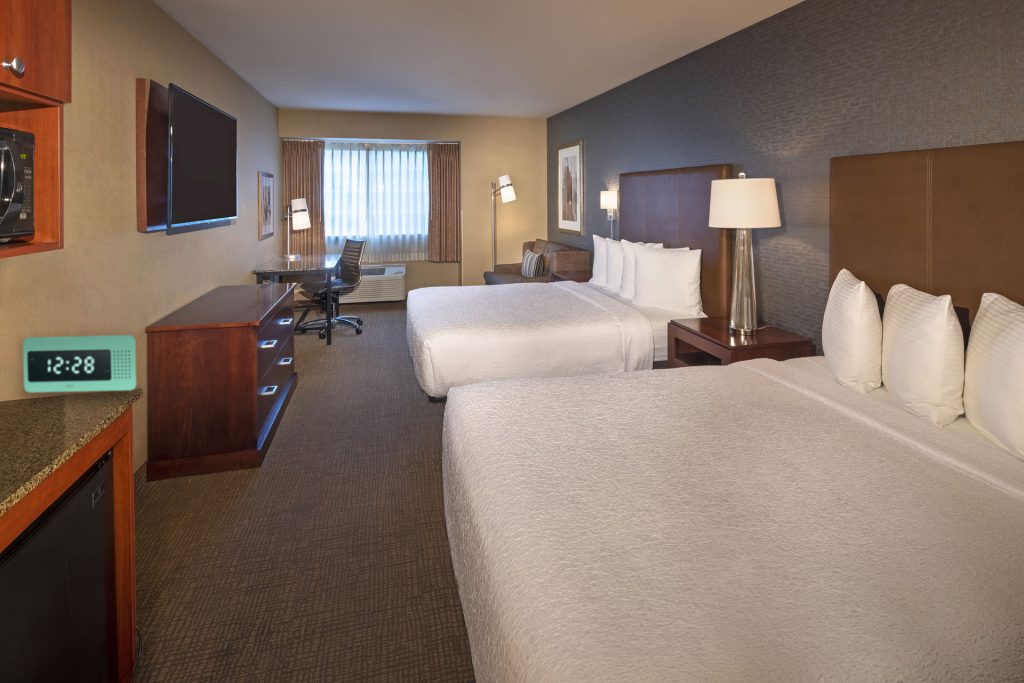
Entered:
12:28
